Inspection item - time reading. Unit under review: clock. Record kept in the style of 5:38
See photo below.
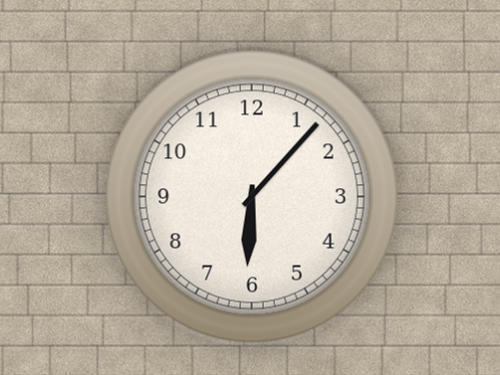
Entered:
6:07
